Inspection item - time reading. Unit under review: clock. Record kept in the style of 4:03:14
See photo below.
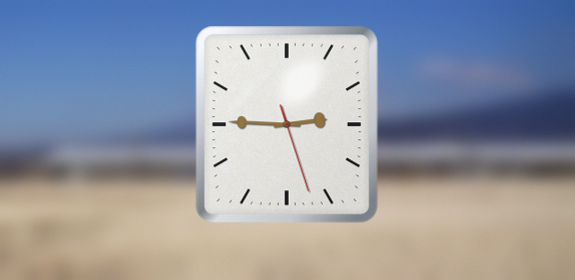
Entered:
2:45:27
